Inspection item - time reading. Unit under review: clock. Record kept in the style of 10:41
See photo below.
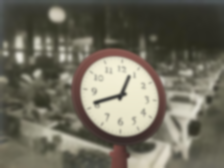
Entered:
12:41
